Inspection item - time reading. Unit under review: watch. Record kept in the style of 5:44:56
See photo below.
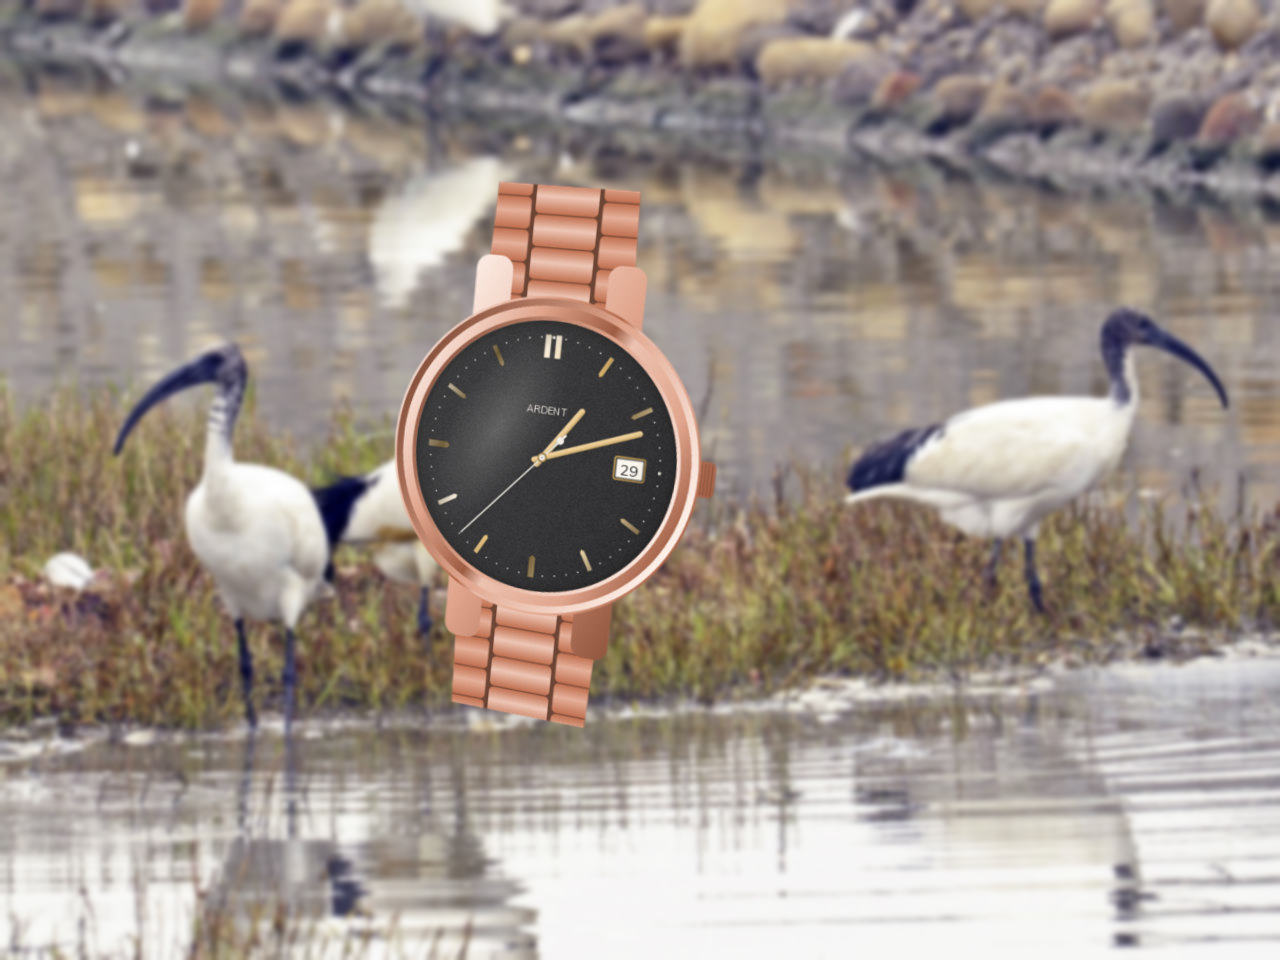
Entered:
1:11:37
